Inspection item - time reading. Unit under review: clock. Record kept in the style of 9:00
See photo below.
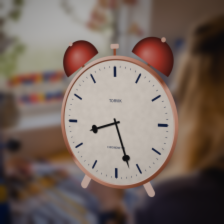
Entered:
8:27
